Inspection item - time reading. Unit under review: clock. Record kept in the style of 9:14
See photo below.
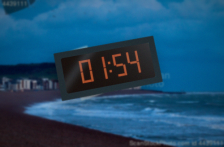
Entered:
1:54
